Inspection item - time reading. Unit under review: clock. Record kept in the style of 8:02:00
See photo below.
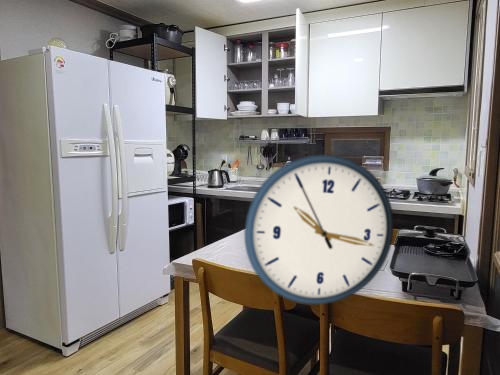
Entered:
10:16:55
